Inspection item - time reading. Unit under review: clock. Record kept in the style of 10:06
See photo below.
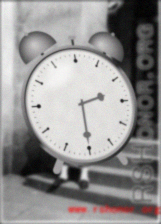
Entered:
2:30
